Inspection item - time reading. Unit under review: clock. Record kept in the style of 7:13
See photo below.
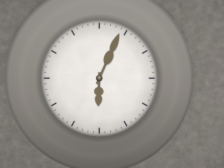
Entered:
6:04
